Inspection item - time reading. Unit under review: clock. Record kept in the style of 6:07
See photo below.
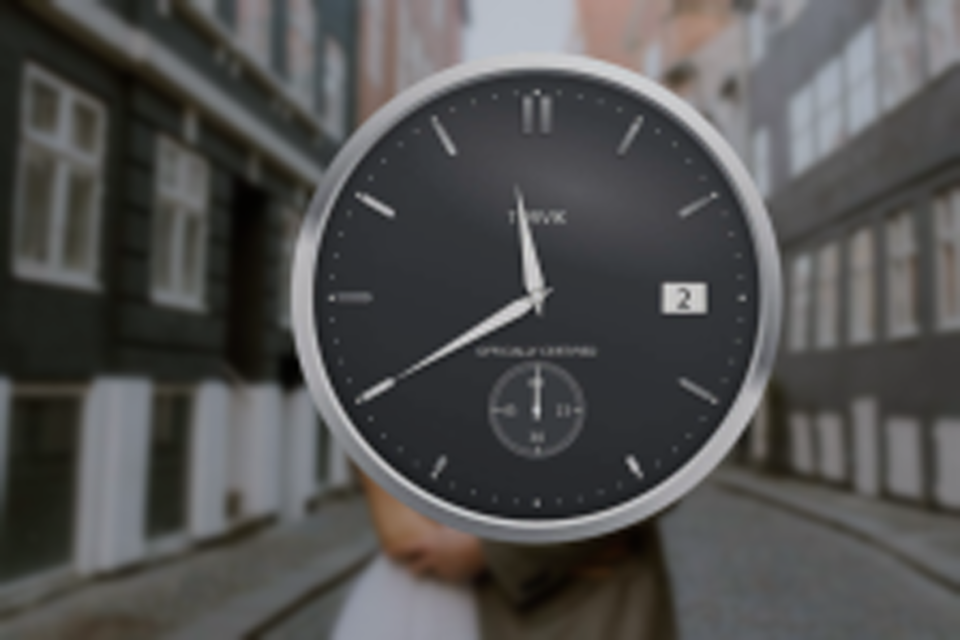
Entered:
11:40
